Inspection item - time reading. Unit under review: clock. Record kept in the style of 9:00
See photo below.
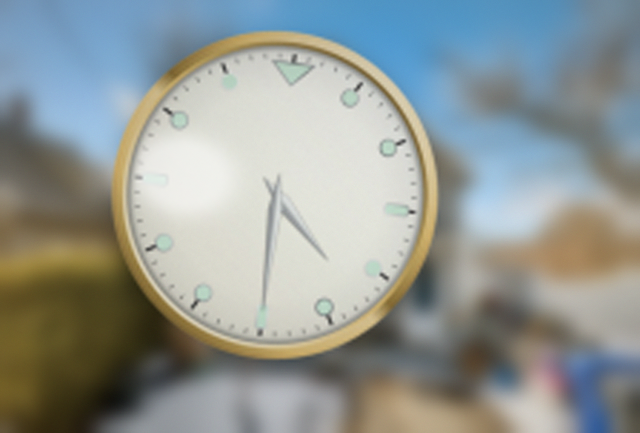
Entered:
4:30
